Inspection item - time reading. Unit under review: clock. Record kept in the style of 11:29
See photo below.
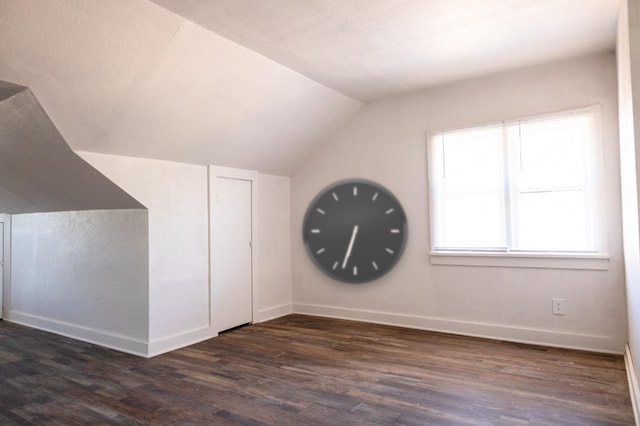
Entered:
6:33
